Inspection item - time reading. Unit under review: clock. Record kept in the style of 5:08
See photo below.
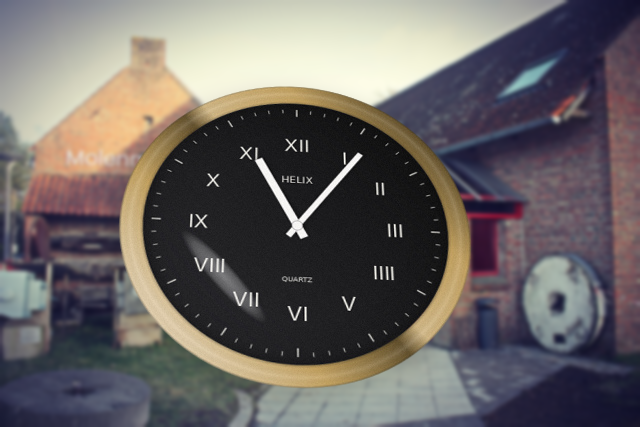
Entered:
11:06
